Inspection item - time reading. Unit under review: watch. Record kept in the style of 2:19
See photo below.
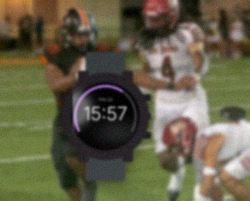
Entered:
15:57
